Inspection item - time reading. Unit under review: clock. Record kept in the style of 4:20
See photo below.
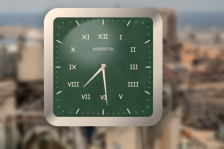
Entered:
7:29
